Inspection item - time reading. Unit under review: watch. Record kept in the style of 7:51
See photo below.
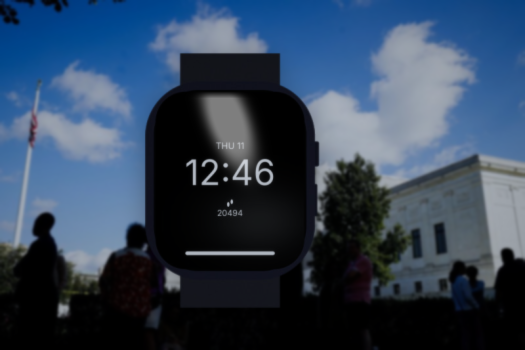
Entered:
12:46
